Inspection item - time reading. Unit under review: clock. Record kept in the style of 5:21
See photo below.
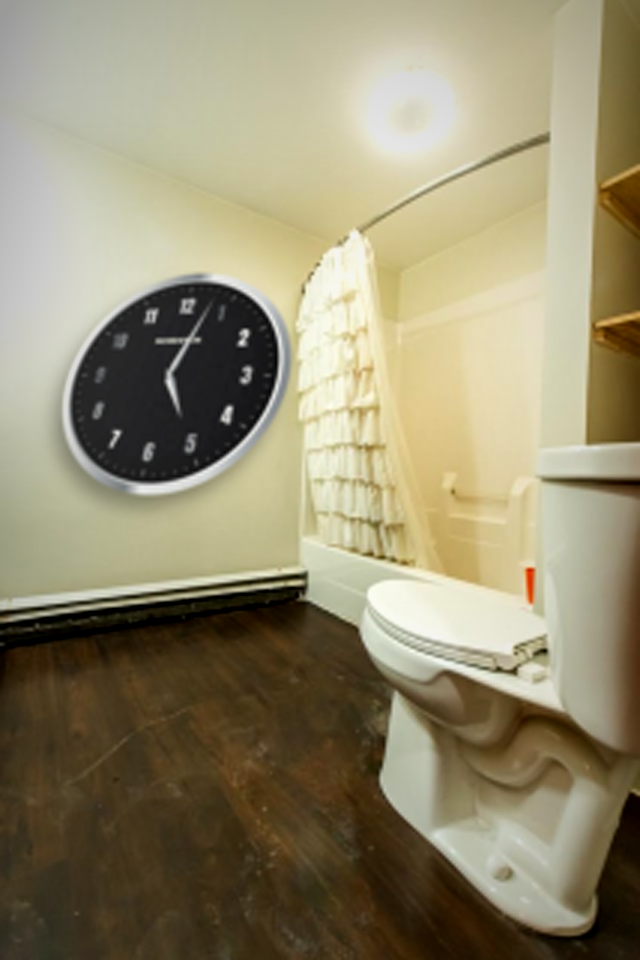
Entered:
5:03
